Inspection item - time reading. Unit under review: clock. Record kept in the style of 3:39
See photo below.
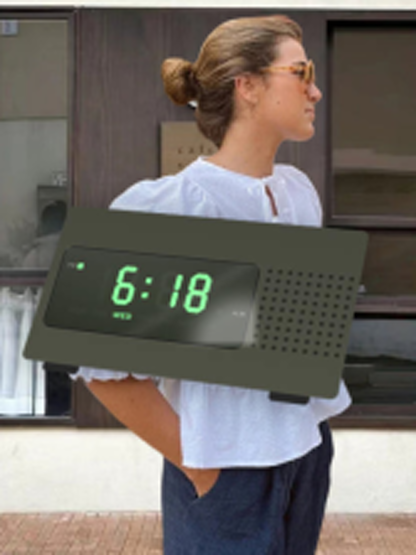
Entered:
6:18
